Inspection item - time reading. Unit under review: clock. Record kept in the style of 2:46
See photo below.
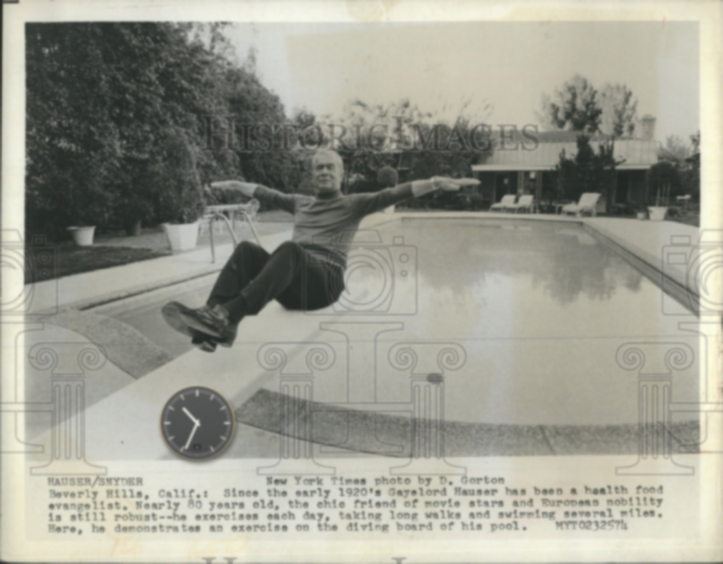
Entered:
10:34
